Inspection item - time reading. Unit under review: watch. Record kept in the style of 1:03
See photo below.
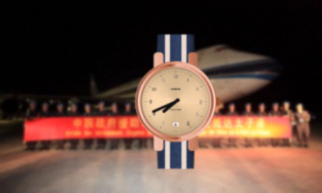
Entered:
7:41
